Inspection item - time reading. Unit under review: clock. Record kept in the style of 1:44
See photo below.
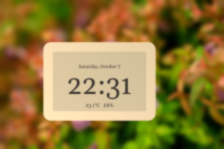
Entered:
22:31
